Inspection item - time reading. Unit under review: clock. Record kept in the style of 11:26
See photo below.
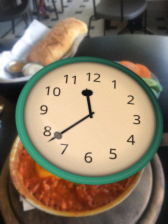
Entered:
11:38
